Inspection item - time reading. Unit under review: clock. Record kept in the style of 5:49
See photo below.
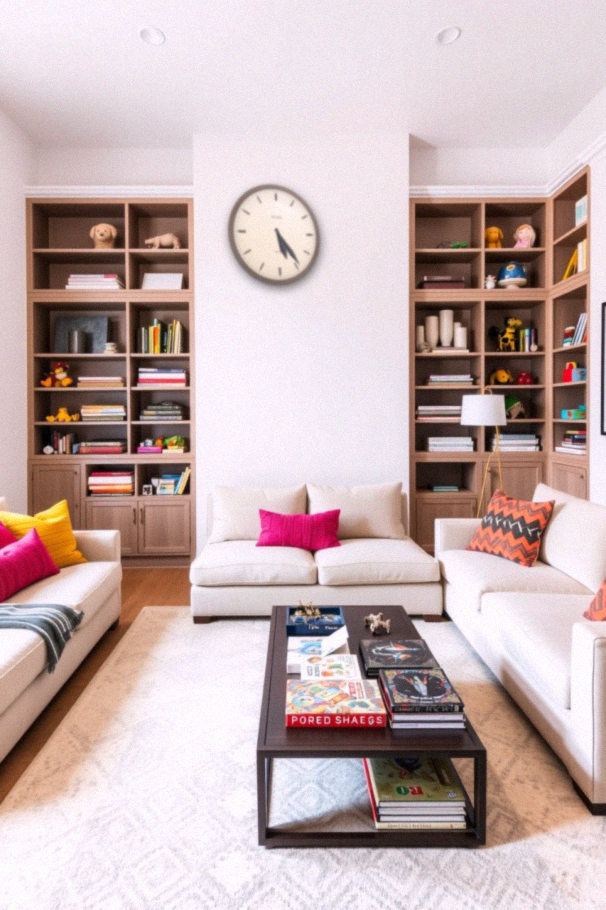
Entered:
5:24
